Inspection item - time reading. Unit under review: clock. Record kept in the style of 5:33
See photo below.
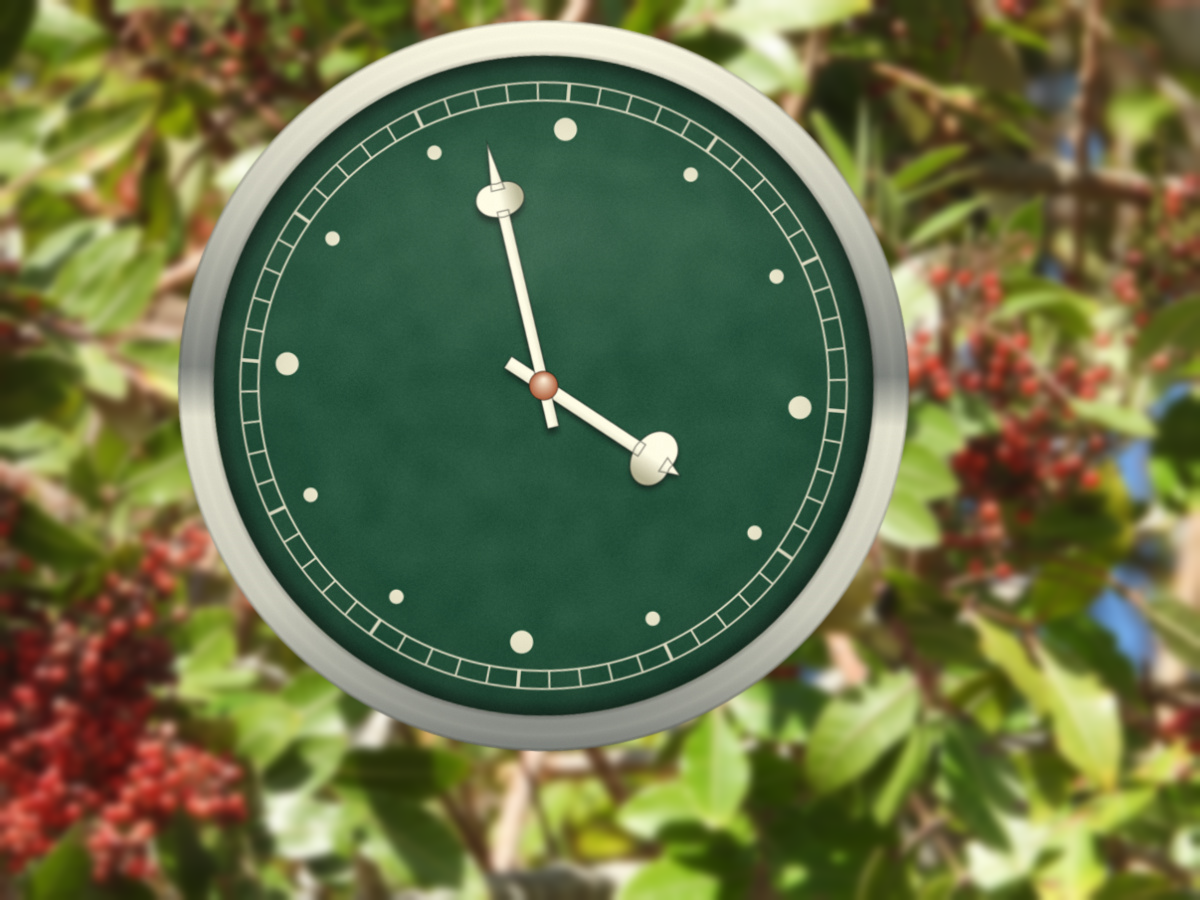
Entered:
3:57
